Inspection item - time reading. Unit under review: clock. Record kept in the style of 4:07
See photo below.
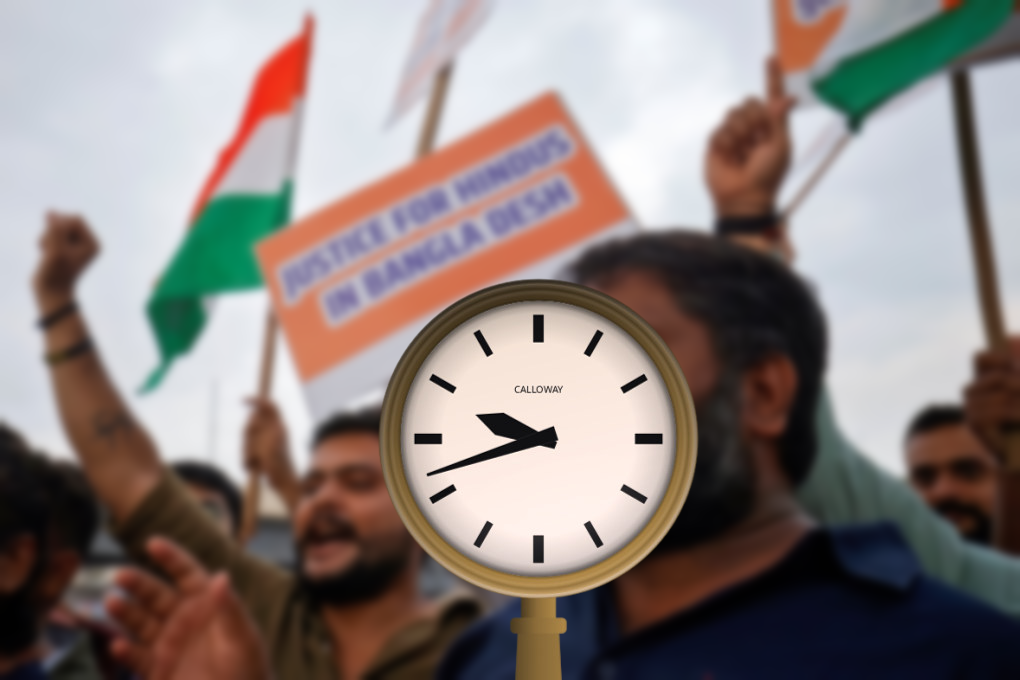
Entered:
9:42
